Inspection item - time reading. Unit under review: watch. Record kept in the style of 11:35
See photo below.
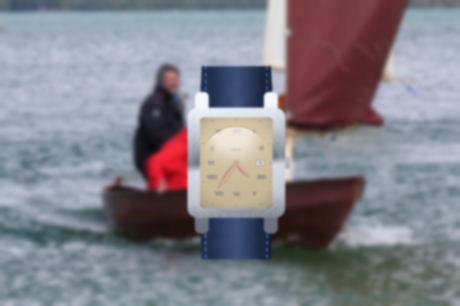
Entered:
4:36
